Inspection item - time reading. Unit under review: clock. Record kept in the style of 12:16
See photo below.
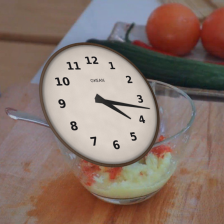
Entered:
4:17
